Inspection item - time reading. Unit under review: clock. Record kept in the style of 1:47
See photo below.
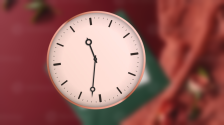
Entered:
11:32
